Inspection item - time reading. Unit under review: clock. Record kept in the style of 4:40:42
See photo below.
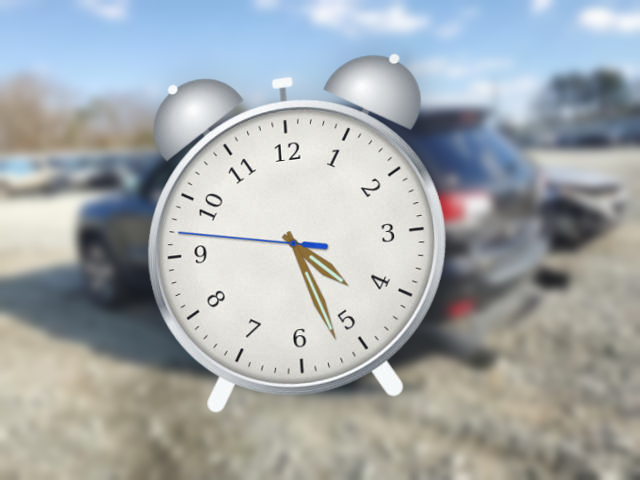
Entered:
4:26:47
